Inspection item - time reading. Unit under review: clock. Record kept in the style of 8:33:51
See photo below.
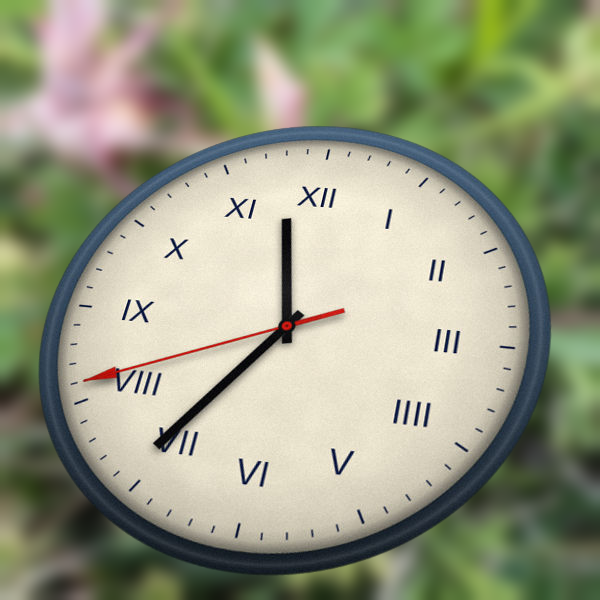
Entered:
11:35:41
